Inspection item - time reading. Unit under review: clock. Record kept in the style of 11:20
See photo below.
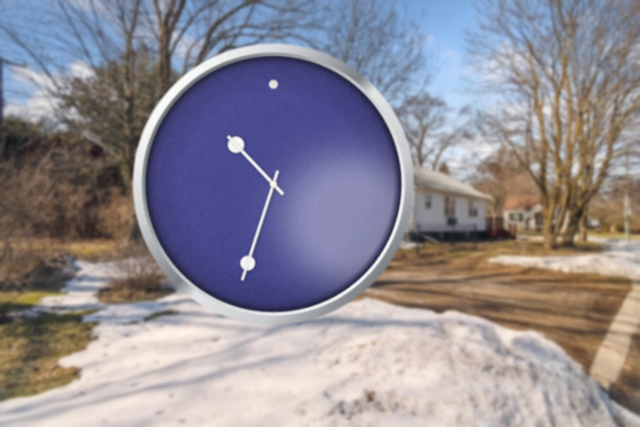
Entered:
10:33
